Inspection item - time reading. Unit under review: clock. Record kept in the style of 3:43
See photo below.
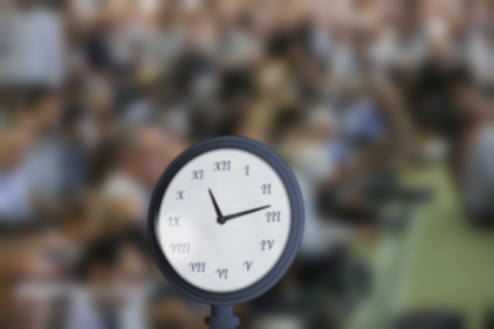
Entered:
11:13
